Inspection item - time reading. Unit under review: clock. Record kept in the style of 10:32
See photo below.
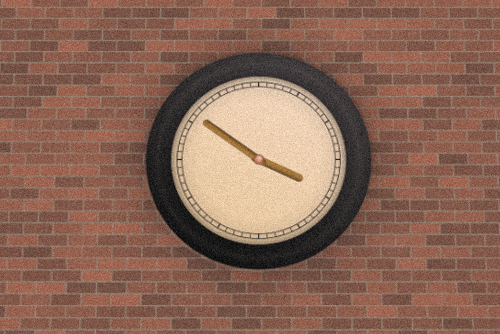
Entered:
3:51
